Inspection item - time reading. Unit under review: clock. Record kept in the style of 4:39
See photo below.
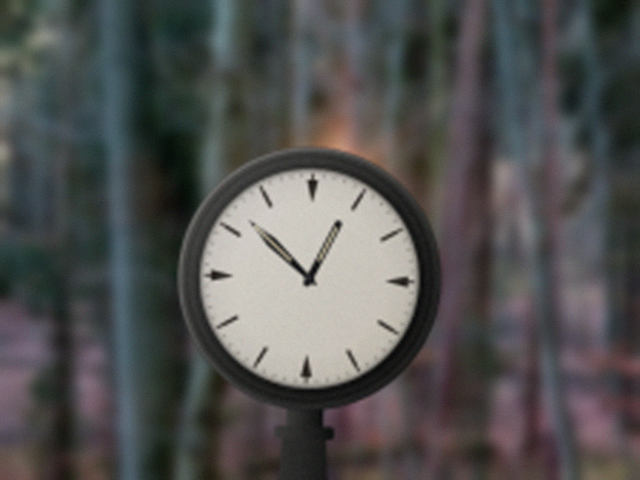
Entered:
12:52
